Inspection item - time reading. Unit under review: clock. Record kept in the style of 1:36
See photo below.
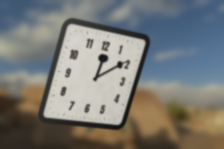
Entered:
12:09
